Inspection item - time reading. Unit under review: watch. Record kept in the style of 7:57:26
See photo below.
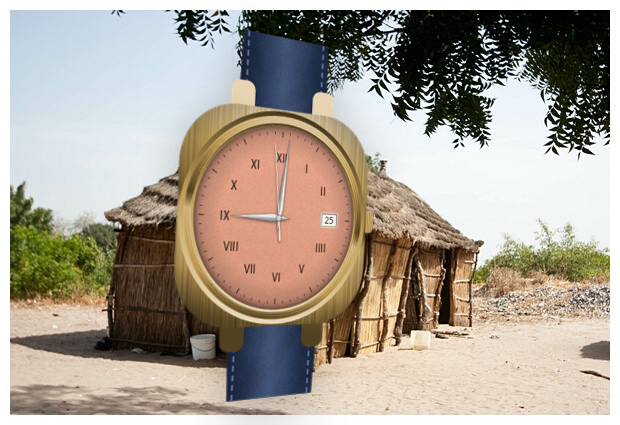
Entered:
9:00:59
